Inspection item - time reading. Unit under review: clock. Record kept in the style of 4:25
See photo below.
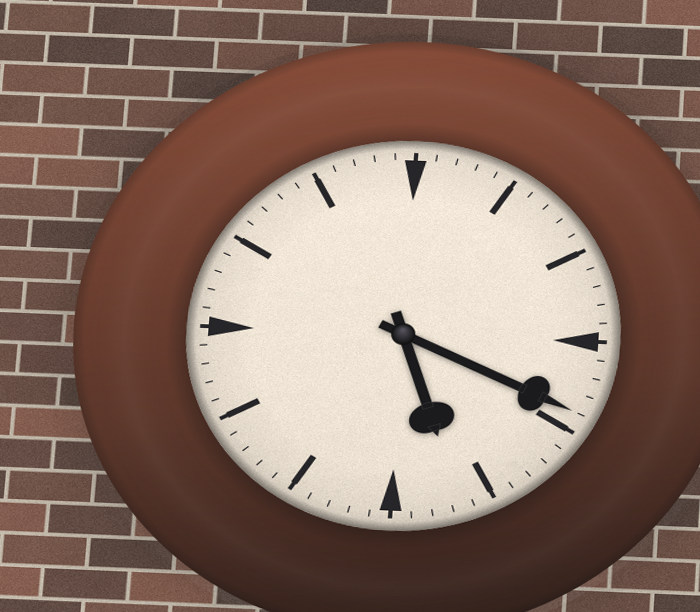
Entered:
5:19
